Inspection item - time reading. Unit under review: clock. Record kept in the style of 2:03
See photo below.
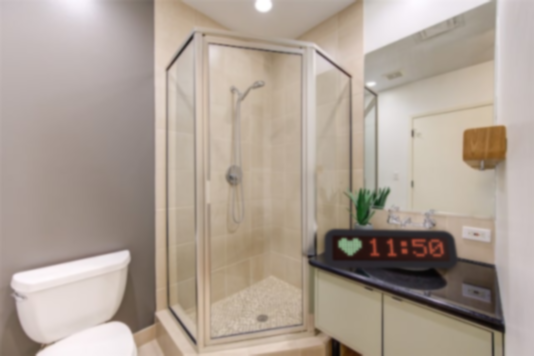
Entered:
11:50
